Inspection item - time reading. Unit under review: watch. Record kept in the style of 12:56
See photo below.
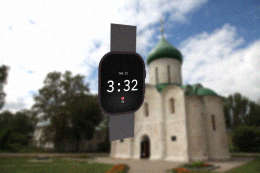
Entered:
3:32
